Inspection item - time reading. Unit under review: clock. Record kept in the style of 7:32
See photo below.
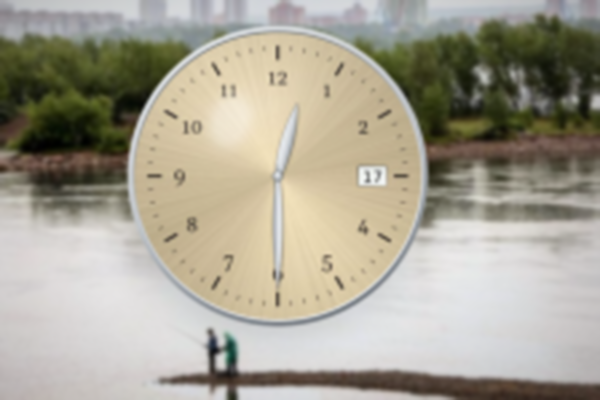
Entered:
12:30
